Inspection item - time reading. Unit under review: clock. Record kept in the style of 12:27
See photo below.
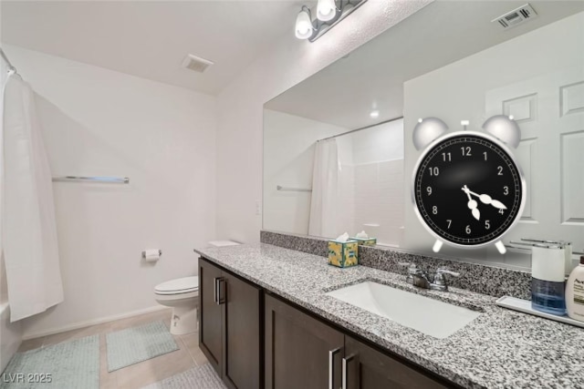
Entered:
5:19
